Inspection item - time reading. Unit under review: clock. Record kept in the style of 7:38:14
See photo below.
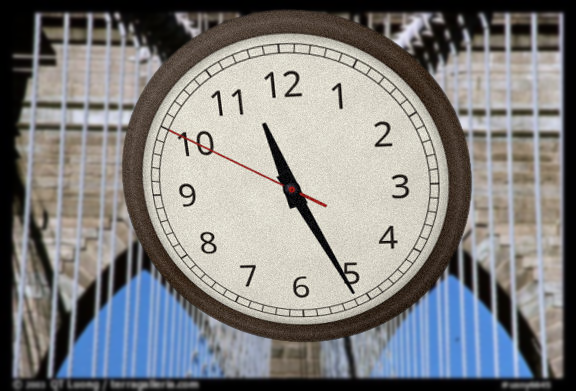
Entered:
11:25:50
